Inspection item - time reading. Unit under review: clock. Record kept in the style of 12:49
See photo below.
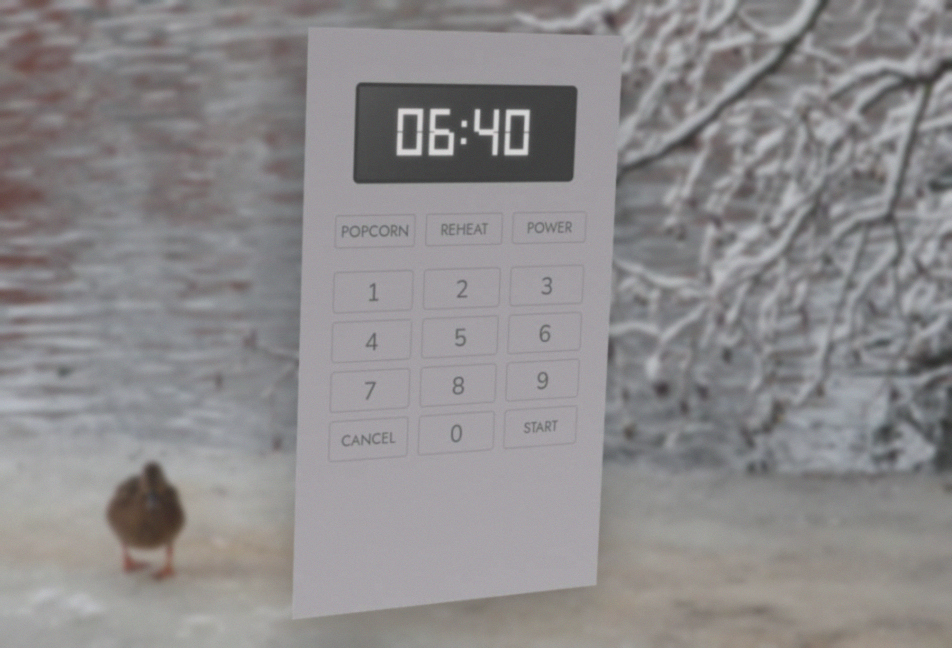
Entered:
6:40
